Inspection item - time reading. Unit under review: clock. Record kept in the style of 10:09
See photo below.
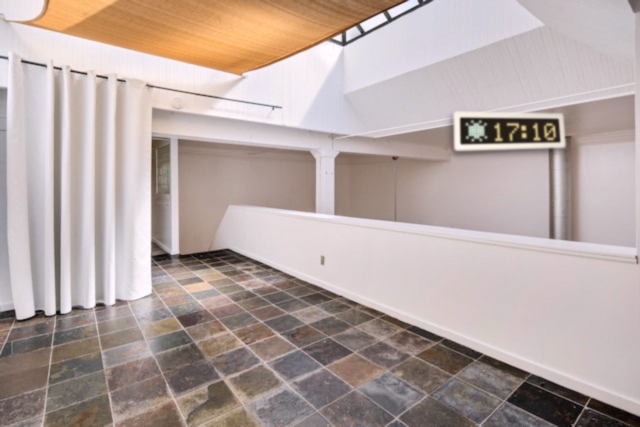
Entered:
17:10
